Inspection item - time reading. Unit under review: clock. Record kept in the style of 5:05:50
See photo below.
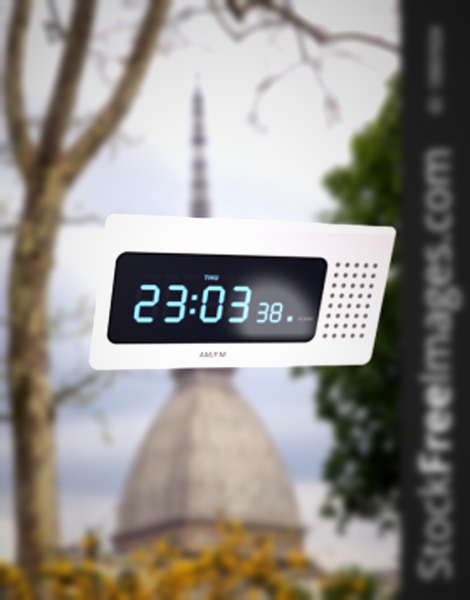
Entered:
23:03:38
